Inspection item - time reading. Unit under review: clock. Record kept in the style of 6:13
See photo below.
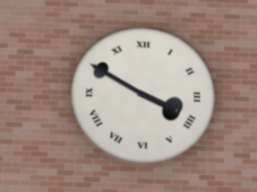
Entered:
3:50
